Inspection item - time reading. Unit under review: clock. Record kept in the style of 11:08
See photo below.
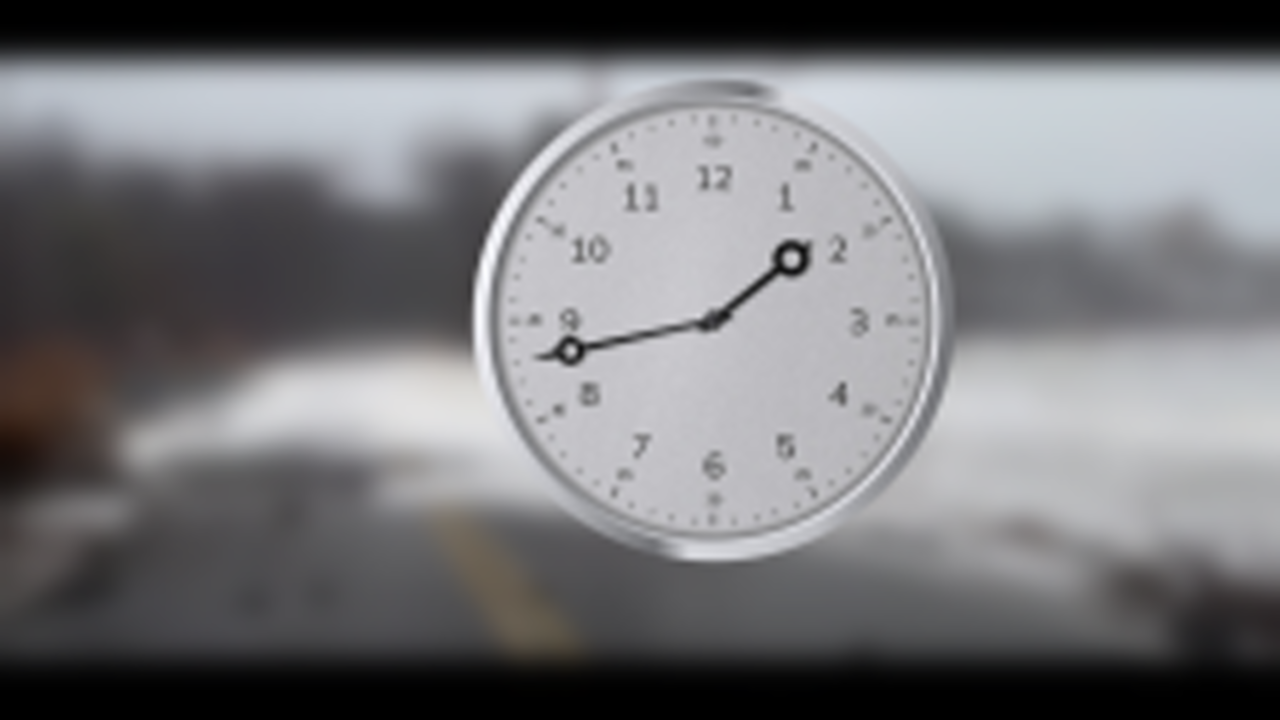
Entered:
1:43
